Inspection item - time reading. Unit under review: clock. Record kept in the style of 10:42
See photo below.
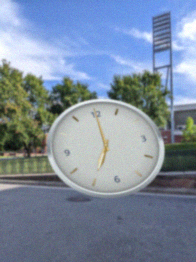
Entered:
7:00
